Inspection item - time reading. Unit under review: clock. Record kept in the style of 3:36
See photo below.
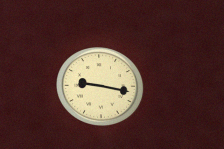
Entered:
9:17
